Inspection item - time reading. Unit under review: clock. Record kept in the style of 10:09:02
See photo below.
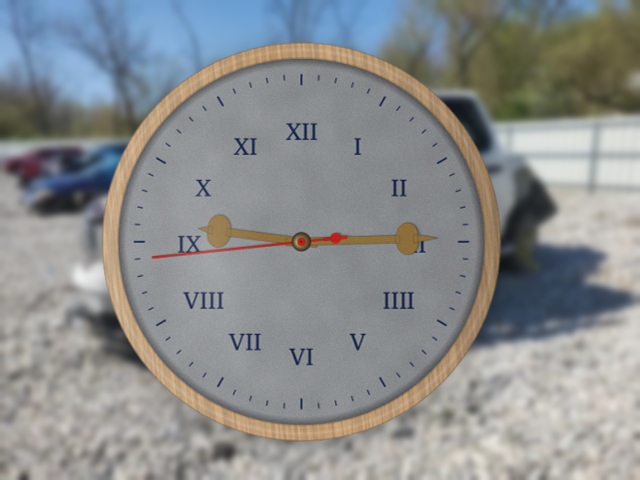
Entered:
9:14:44
